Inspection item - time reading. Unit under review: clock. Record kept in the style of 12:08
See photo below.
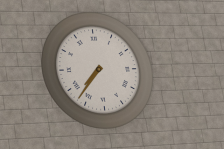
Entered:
7:37
